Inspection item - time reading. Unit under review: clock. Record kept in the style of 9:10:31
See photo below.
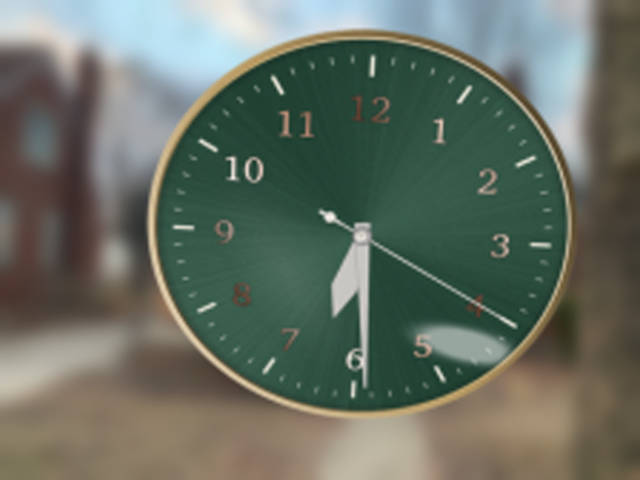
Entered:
6:29:20
